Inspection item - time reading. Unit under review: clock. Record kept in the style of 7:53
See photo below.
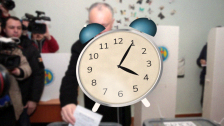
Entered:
4:05
